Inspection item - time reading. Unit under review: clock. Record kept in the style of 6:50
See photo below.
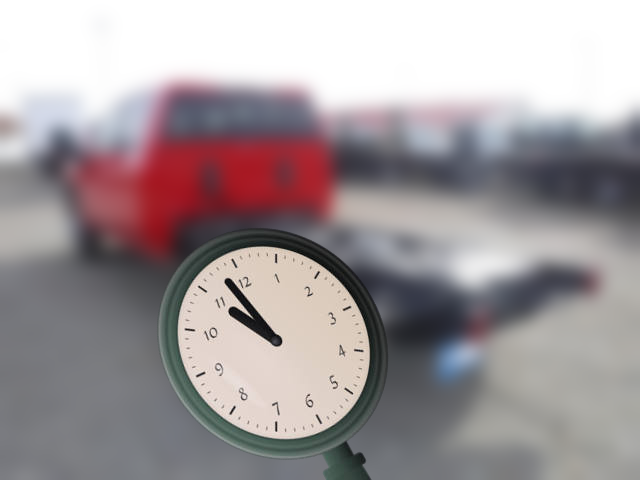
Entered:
10:58
